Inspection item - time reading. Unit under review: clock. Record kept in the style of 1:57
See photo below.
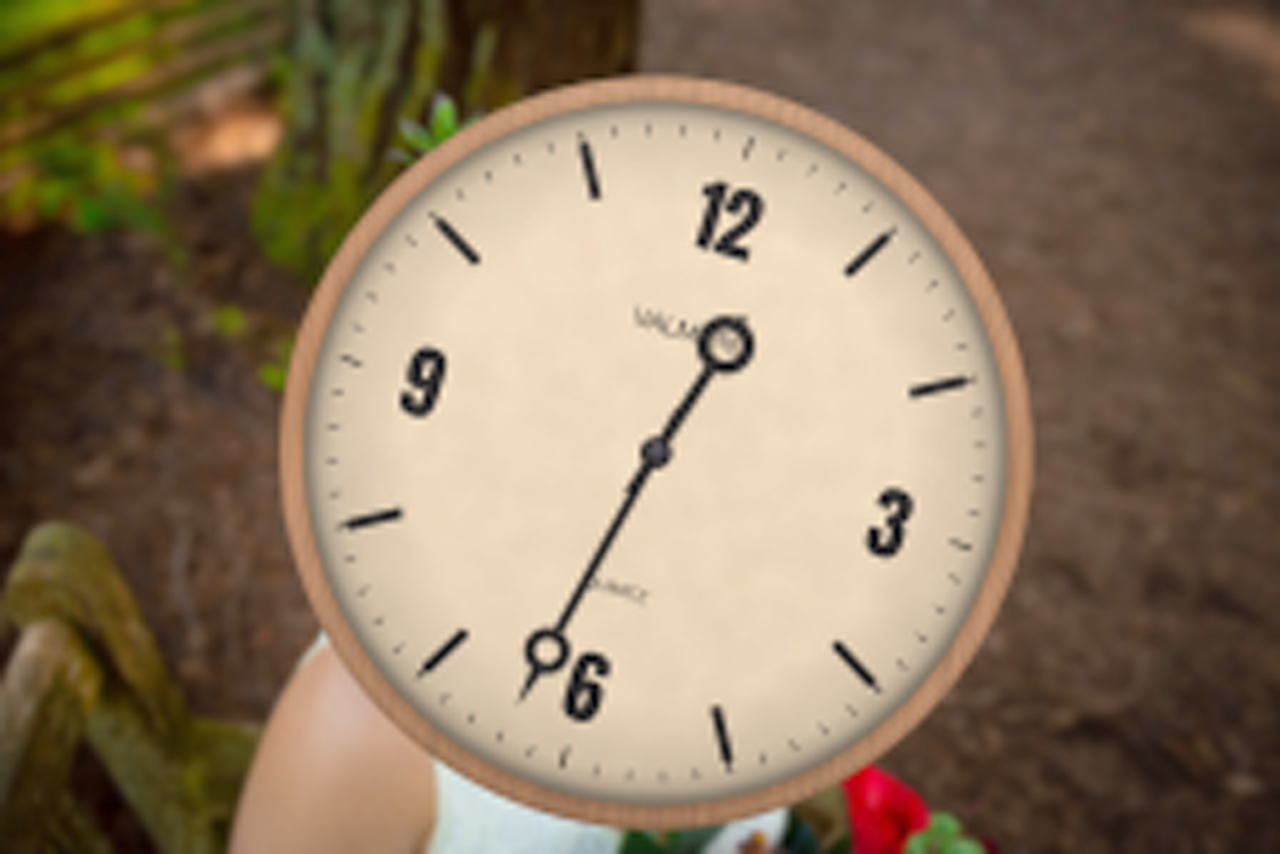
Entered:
12:32
